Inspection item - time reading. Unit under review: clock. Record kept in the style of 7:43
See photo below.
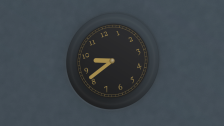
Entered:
9:42
